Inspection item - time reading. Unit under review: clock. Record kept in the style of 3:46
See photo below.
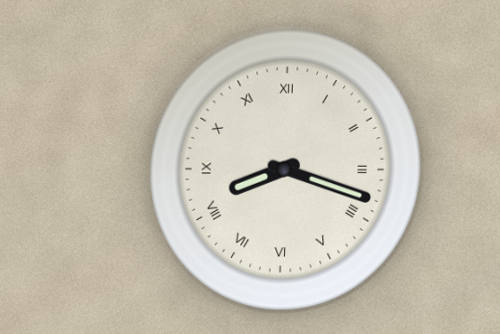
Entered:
8:18
